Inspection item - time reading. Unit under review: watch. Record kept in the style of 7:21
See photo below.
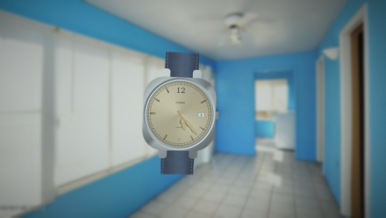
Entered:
5:23
